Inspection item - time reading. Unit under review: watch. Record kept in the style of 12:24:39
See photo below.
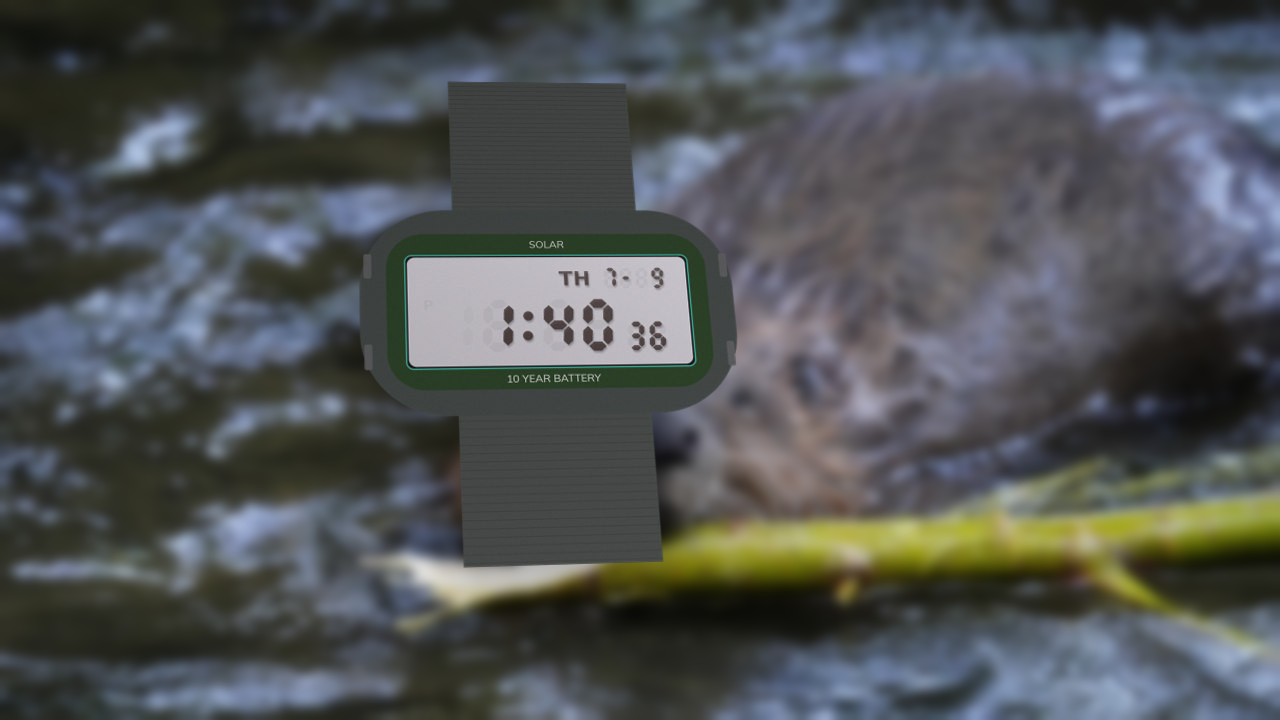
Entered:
1:40:36
